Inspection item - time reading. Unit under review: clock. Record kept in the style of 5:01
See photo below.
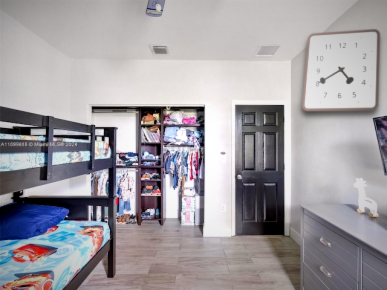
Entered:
4:40
